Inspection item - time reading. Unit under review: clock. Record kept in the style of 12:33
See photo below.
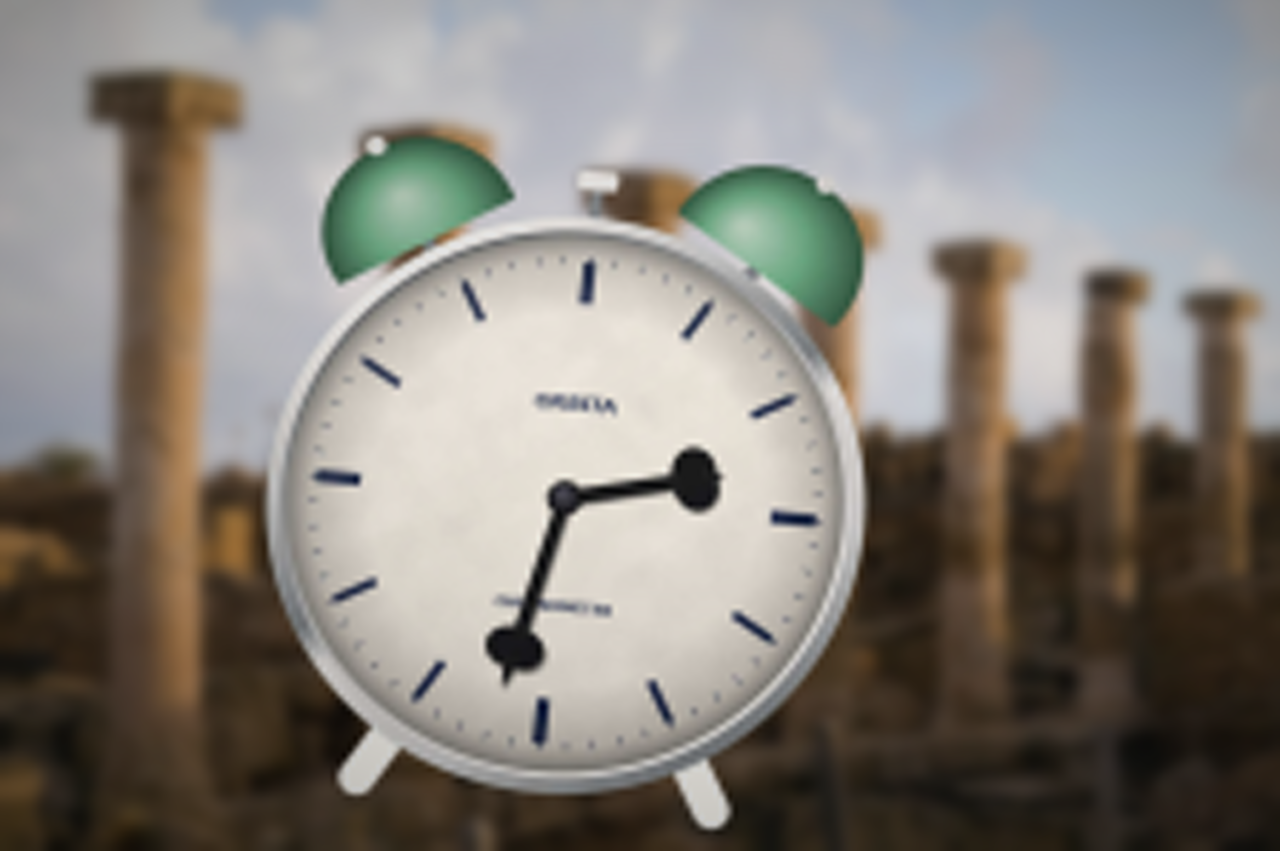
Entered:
2:32
